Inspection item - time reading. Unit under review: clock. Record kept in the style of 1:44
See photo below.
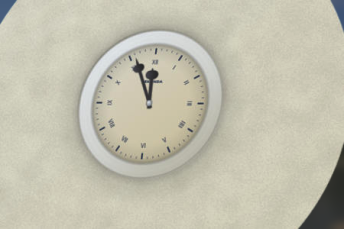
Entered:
11:56
